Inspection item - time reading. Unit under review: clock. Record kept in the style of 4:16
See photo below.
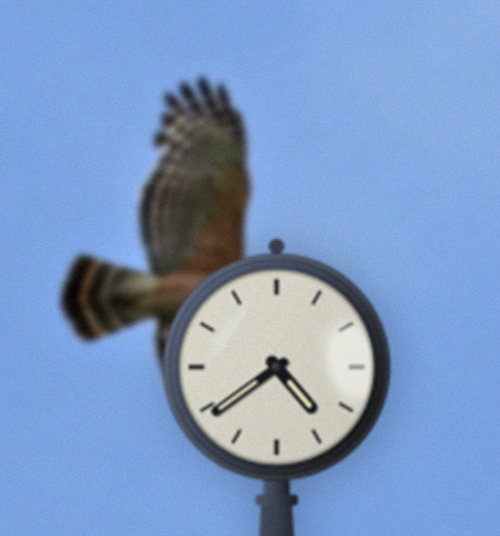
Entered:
4:39
